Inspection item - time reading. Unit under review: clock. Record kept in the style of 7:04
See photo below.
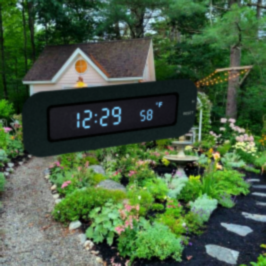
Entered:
12:29
